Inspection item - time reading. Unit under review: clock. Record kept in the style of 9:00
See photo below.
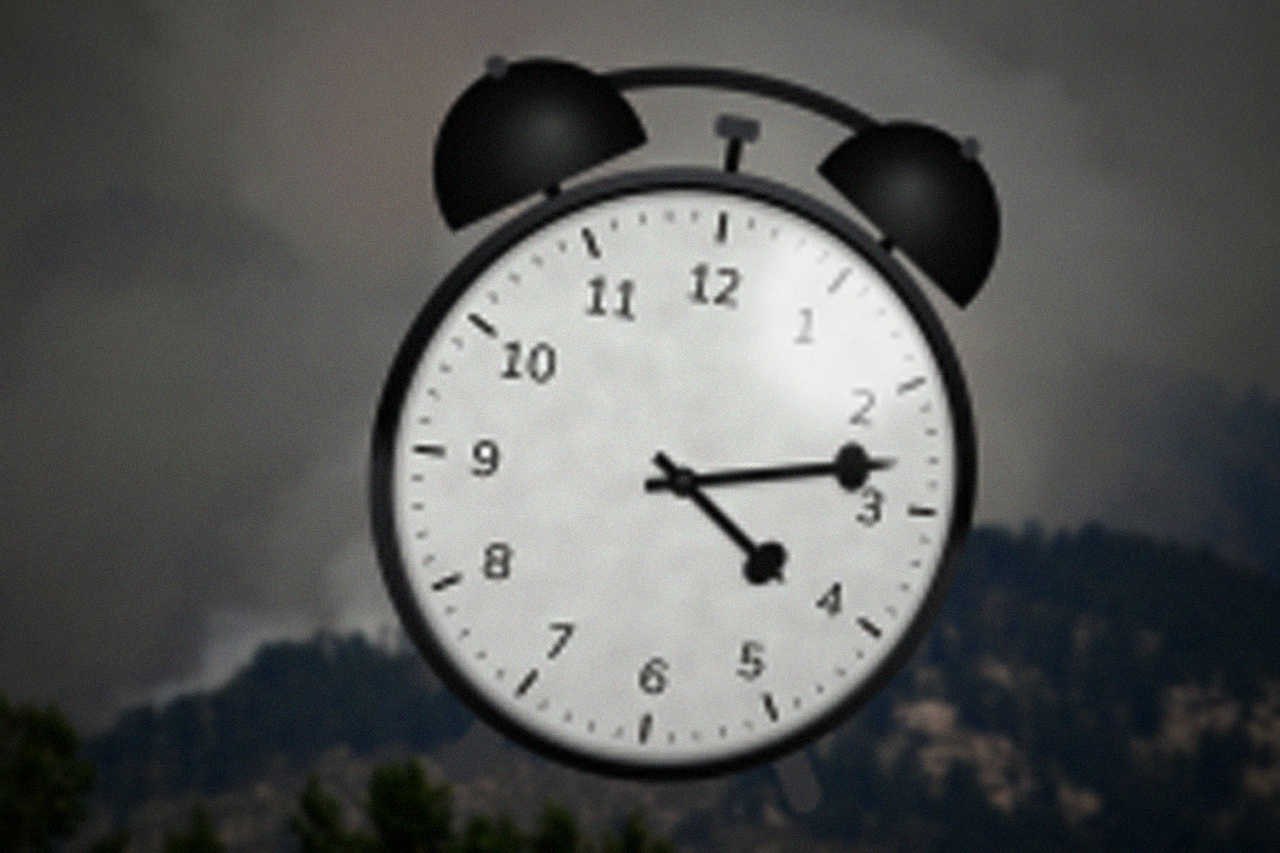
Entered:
4:13
